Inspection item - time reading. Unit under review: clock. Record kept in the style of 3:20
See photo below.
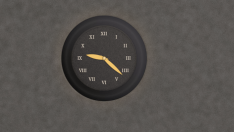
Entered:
9:22
